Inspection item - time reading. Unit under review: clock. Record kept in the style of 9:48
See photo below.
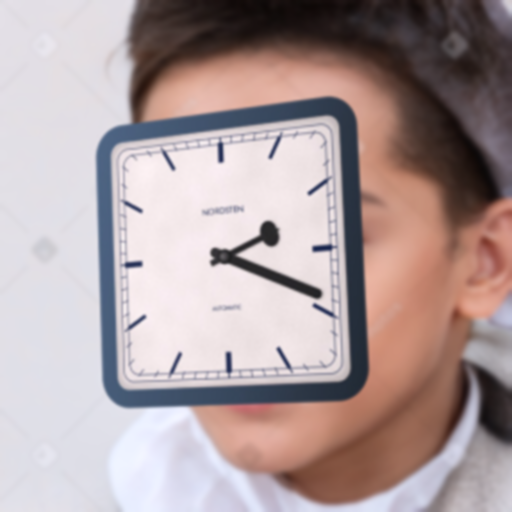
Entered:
2:19
